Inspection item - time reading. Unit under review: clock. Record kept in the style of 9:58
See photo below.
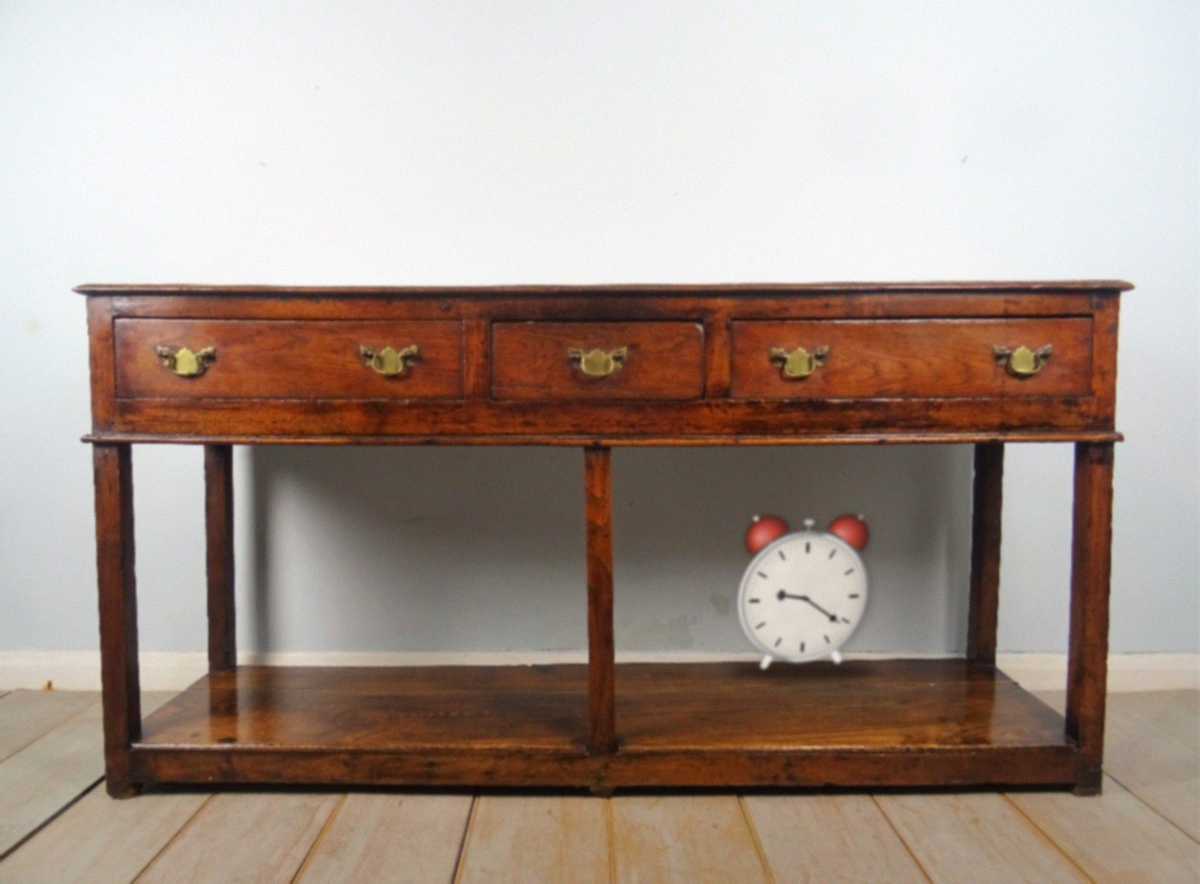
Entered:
9:21
